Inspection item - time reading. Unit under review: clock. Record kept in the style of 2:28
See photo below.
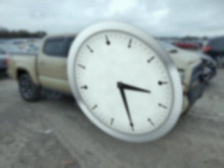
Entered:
3:30
